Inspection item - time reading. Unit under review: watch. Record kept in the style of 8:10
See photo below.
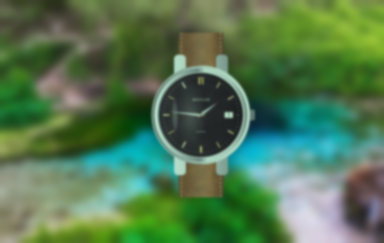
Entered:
1:46
